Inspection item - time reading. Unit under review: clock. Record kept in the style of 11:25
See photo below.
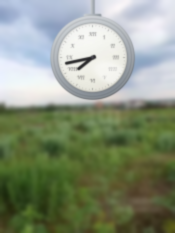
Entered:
7:43
